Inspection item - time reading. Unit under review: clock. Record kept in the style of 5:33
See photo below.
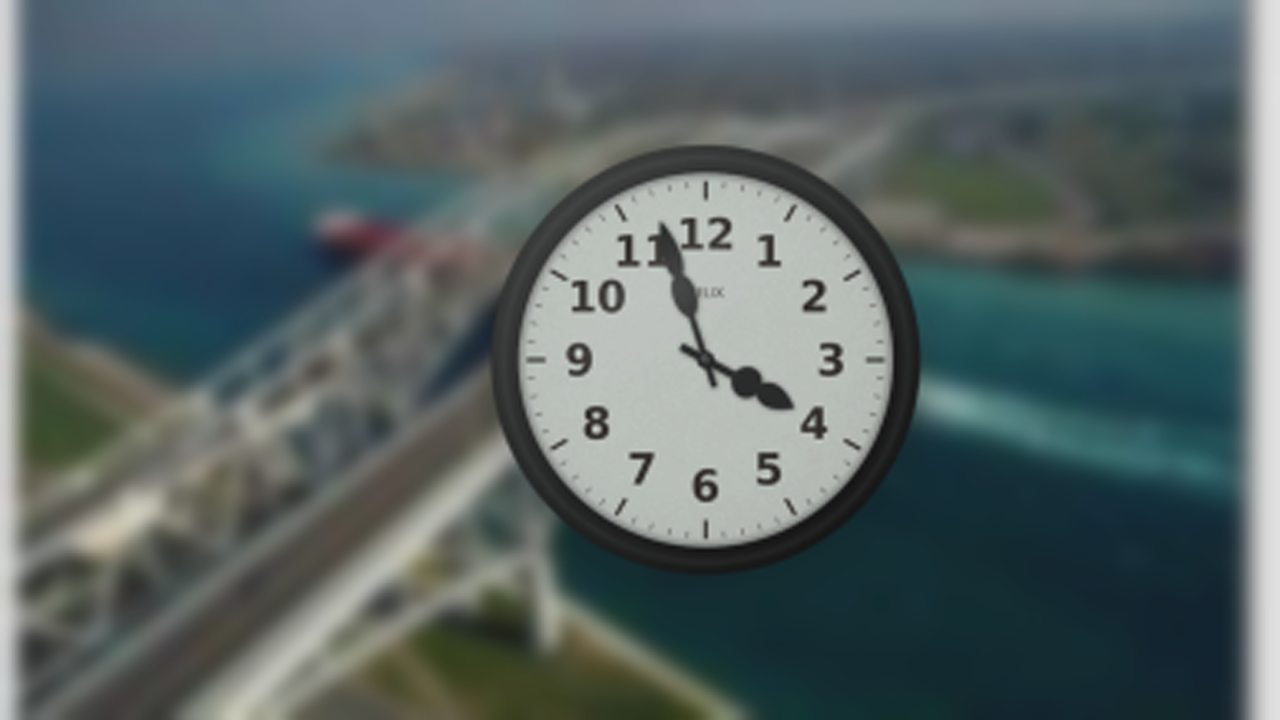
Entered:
3:57
